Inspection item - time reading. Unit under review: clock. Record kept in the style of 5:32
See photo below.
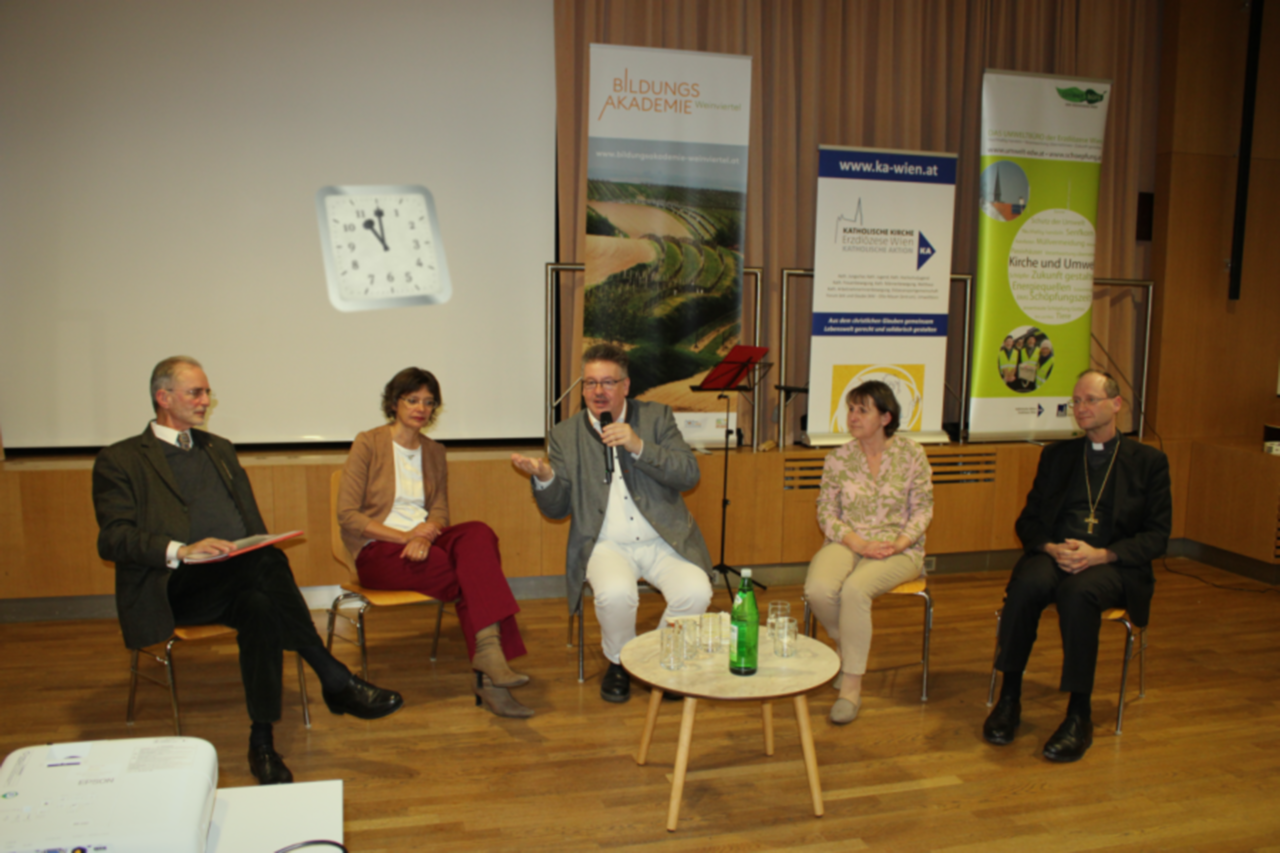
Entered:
11:00
